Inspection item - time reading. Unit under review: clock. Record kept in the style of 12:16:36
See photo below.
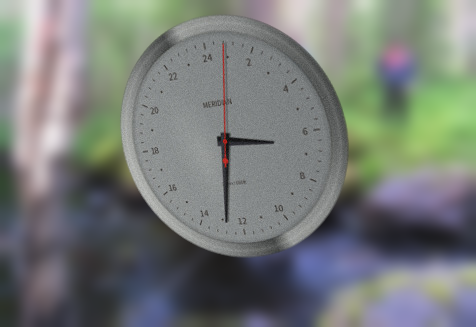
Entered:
6:32:02
